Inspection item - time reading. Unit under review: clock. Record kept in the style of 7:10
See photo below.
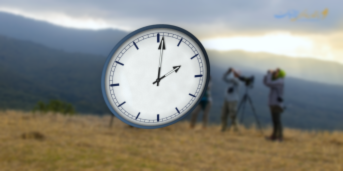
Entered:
2:01
